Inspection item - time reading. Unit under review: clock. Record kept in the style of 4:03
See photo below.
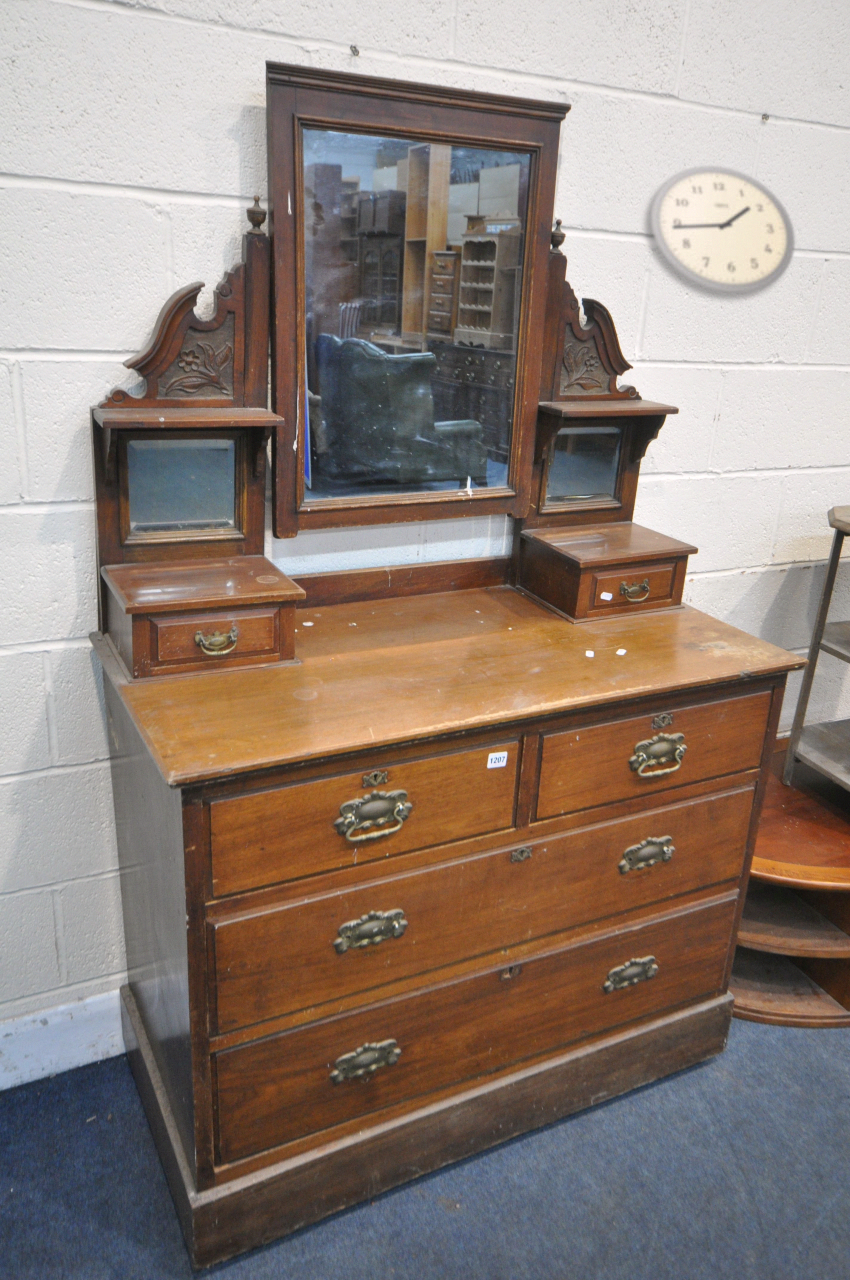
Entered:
1:44
